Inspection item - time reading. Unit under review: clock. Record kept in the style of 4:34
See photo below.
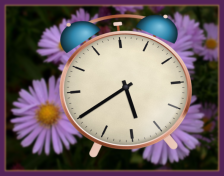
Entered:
5:40
